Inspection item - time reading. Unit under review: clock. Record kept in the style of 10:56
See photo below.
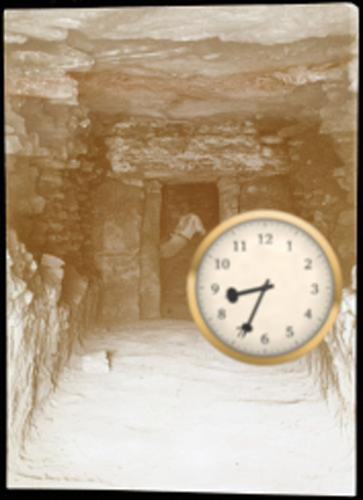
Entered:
8:34
